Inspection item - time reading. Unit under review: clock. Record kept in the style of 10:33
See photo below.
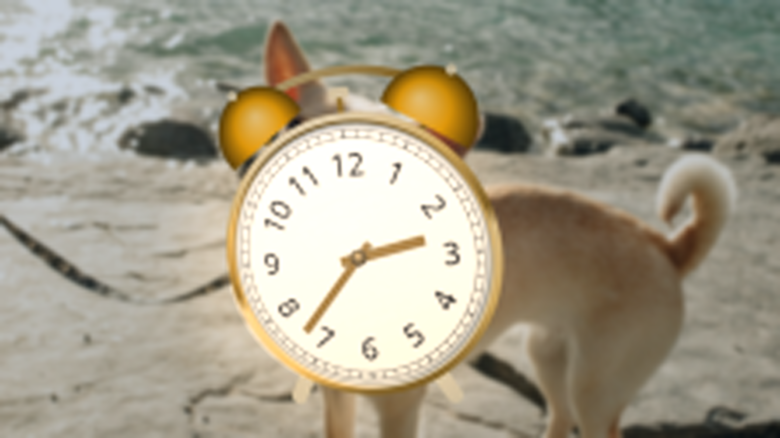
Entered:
2:37
